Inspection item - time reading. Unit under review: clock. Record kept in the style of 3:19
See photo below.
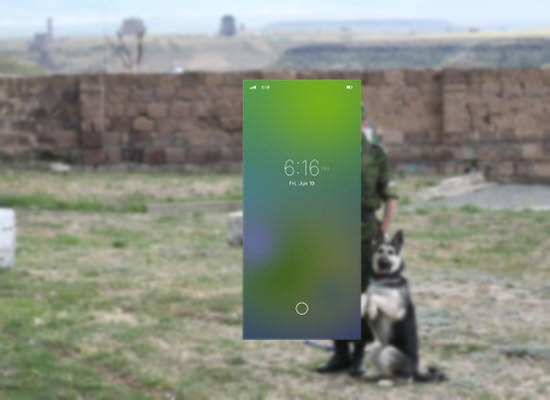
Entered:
6:16
